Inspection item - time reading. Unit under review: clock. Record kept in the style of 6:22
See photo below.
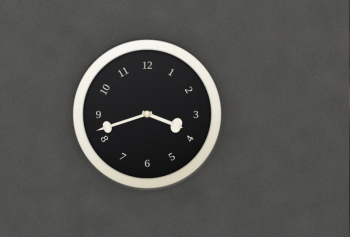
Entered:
3:42
